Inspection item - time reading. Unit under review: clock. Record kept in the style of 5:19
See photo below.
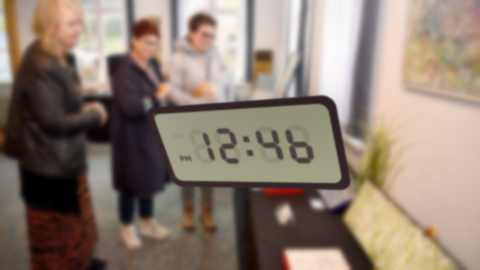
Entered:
12:46
